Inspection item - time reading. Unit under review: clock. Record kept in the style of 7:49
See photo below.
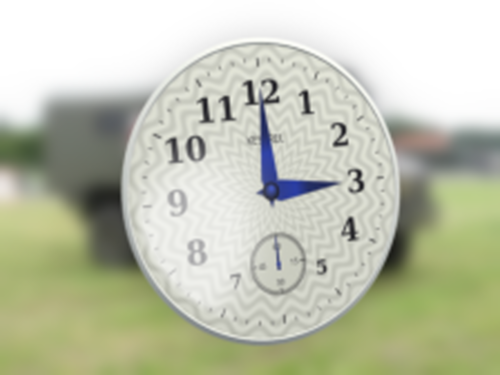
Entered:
3:00
